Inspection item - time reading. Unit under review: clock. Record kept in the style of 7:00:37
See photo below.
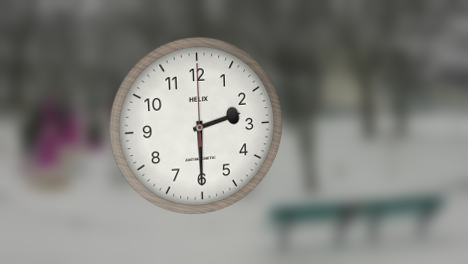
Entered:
2:30:00
